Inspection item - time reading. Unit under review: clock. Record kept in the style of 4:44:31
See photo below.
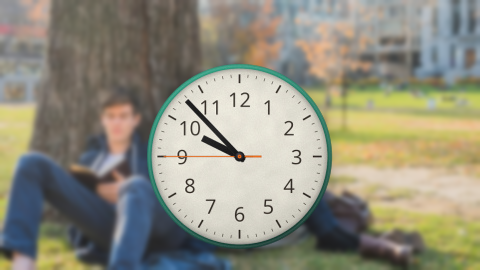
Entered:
9:52:45
